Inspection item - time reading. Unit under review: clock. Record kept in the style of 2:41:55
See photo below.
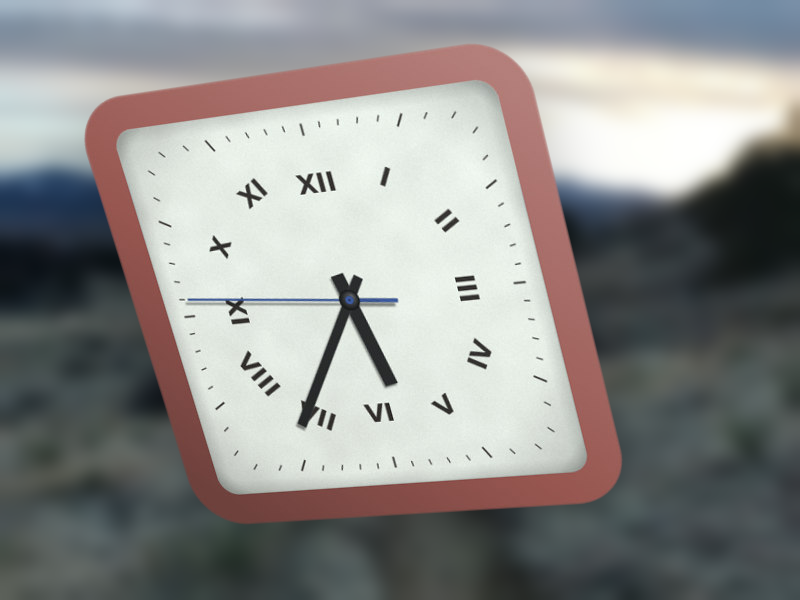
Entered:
5:35:46
